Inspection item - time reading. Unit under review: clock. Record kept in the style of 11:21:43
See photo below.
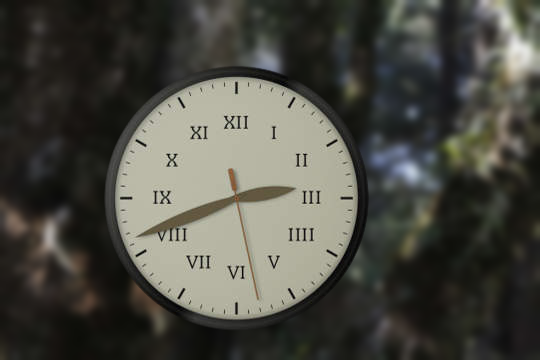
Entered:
2:41:28
